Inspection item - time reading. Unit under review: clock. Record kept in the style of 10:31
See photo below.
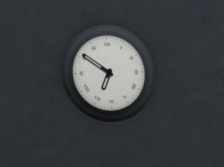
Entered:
6:51
